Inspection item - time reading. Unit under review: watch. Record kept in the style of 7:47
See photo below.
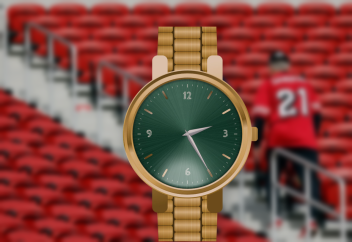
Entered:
2:25
